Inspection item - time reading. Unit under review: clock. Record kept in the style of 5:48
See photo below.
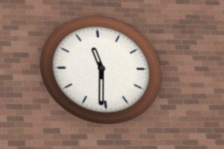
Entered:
11:31
